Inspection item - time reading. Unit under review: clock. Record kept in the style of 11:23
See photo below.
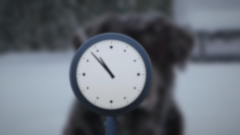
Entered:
10:53
